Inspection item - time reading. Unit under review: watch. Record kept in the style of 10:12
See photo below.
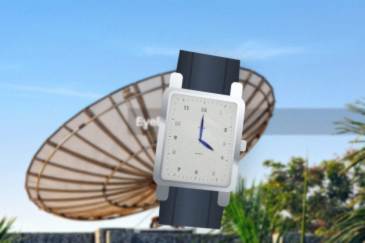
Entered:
4:00
